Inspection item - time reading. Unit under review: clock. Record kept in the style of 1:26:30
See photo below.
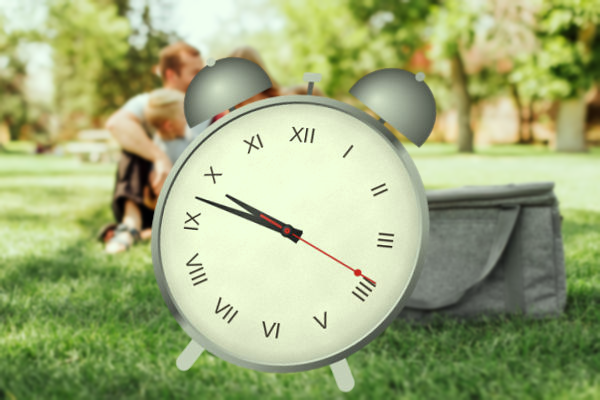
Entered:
9:47:19
